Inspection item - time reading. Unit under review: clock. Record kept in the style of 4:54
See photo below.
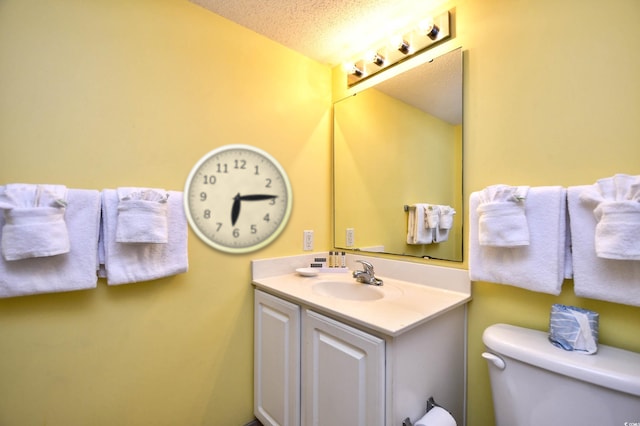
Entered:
6:14
